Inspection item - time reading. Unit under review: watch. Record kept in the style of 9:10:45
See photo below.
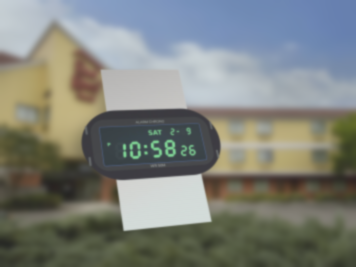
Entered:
10:58:26
